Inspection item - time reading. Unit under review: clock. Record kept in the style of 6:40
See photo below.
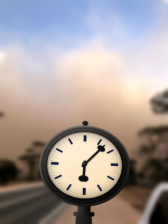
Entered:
6:07
